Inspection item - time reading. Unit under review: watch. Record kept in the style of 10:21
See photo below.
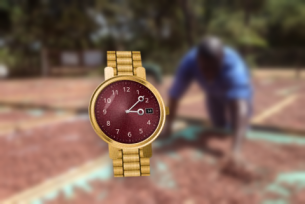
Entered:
3:08
